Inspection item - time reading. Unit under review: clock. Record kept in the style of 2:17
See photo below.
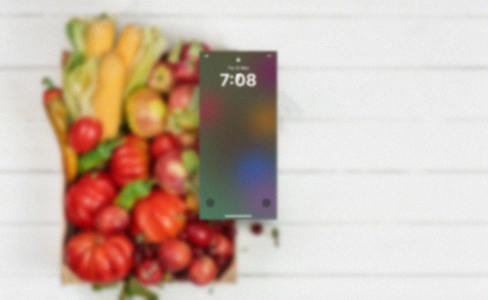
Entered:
7:08
